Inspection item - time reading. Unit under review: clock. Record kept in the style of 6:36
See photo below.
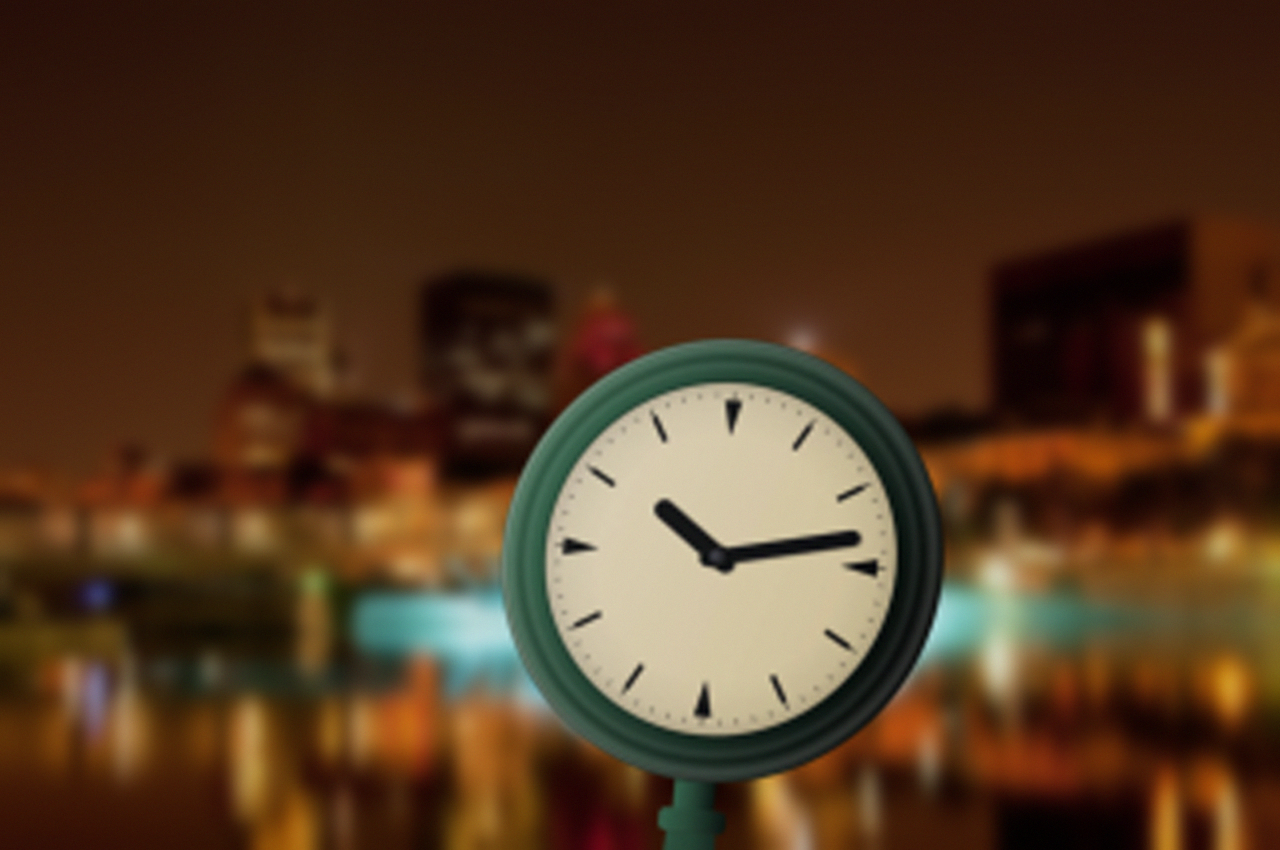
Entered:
10:13
